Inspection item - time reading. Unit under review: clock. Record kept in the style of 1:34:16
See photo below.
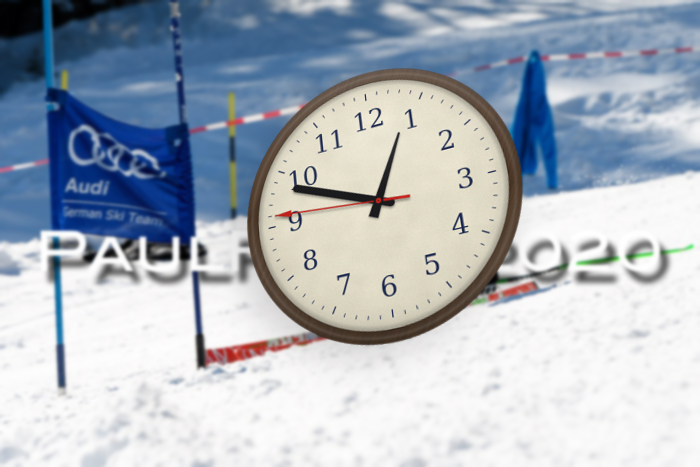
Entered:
12:48:46
